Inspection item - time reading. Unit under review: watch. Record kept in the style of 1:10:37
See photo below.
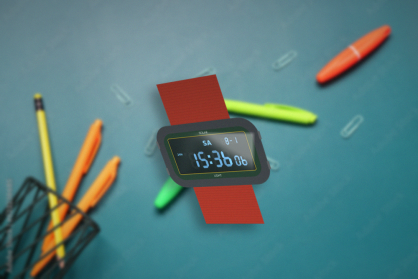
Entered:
15:36:06
